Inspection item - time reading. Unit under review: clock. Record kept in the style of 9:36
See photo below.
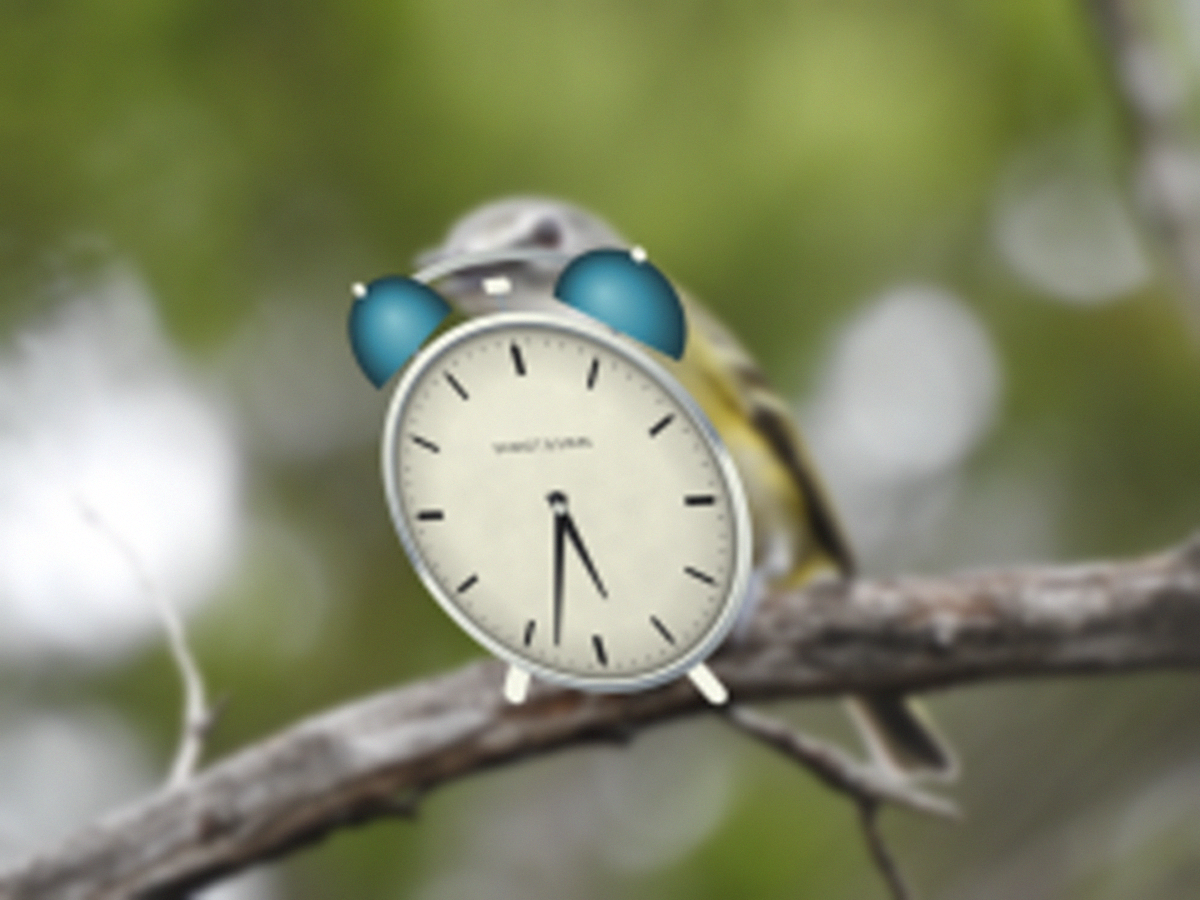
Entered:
5:33
